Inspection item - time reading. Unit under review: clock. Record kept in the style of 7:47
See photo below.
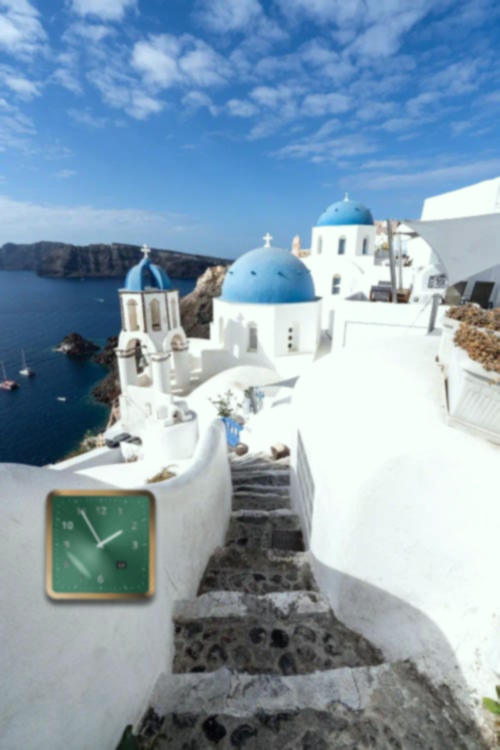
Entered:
1:55
